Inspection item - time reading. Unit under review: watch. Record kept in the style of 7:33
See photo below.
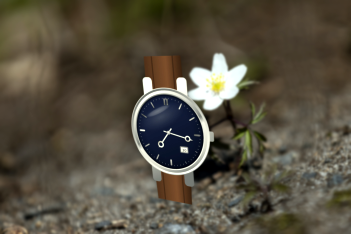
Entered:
7:17
